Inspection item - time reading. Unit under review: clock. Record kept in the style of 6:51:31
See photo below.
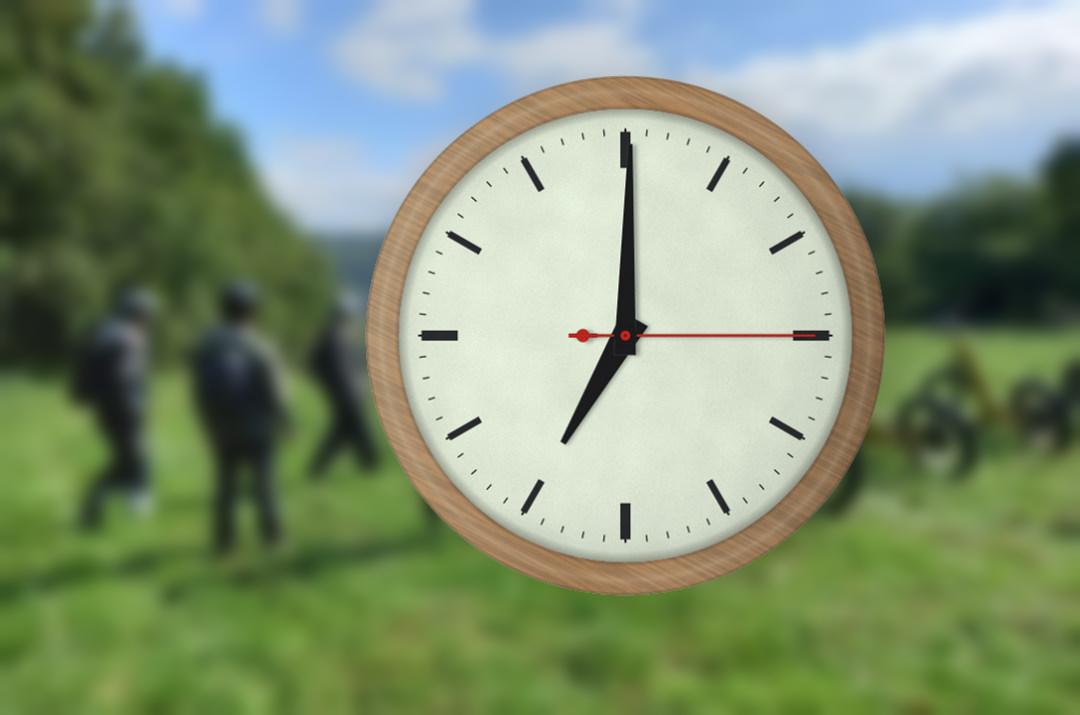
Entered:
7:00:15
